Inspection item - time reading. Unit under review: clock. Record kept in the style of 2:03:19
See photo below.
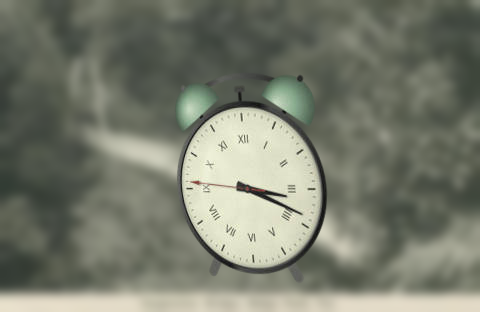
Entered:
3:18:46
